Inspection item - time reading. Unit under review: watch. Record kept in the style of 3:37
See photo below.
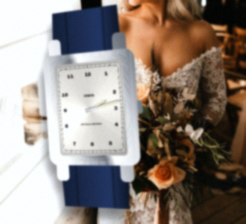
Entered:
2:13
